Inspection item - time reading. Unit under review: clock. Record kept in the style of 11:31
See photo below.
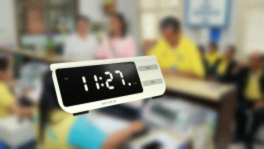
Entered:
11:27
